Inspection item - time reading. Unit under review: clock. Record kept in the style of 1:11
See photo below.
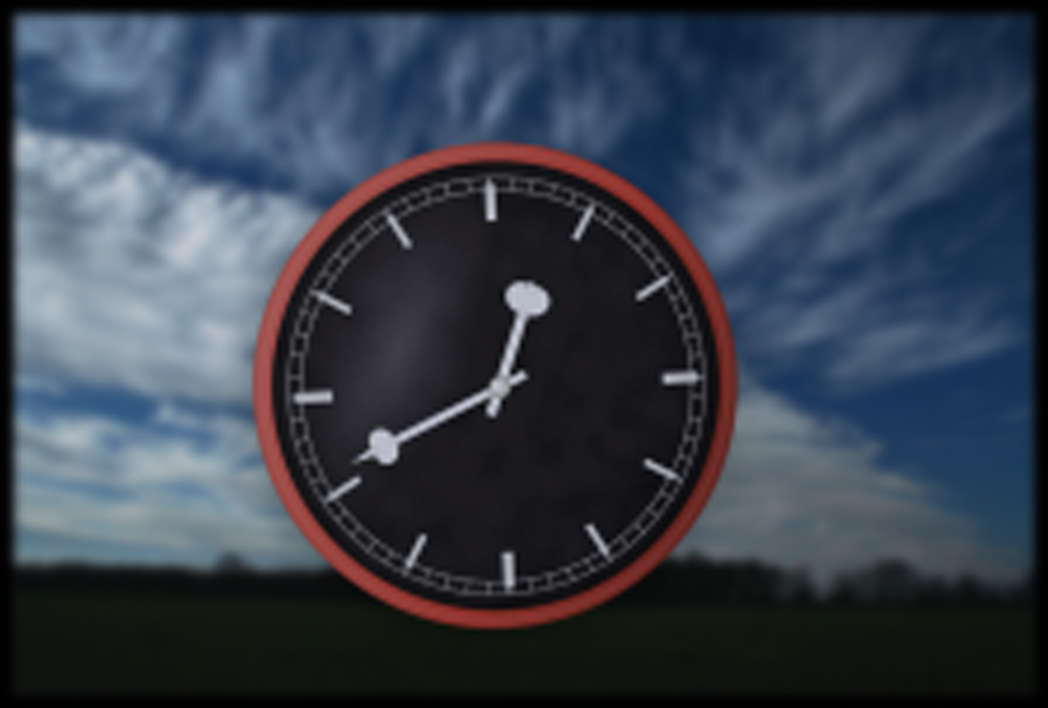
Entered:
12:41
